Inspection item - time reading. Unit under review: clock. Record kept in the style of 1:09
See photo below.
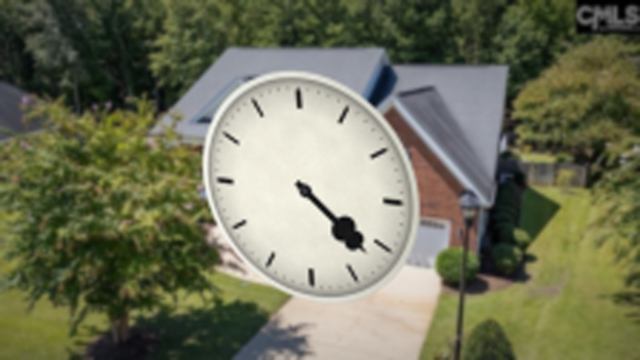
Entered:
4:22
